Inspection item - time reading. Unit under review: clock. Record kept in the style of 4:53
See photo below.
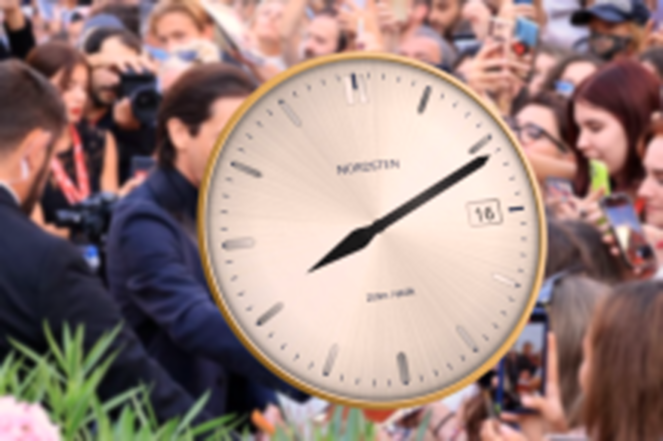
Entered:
8:11
